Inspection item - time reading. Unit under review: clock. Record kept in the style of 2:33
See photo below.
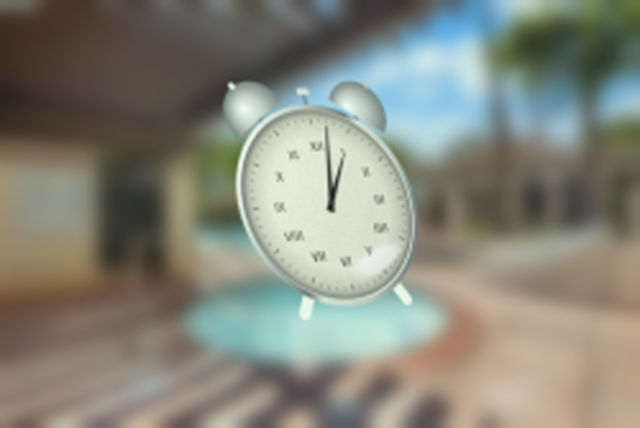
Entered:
1:02
